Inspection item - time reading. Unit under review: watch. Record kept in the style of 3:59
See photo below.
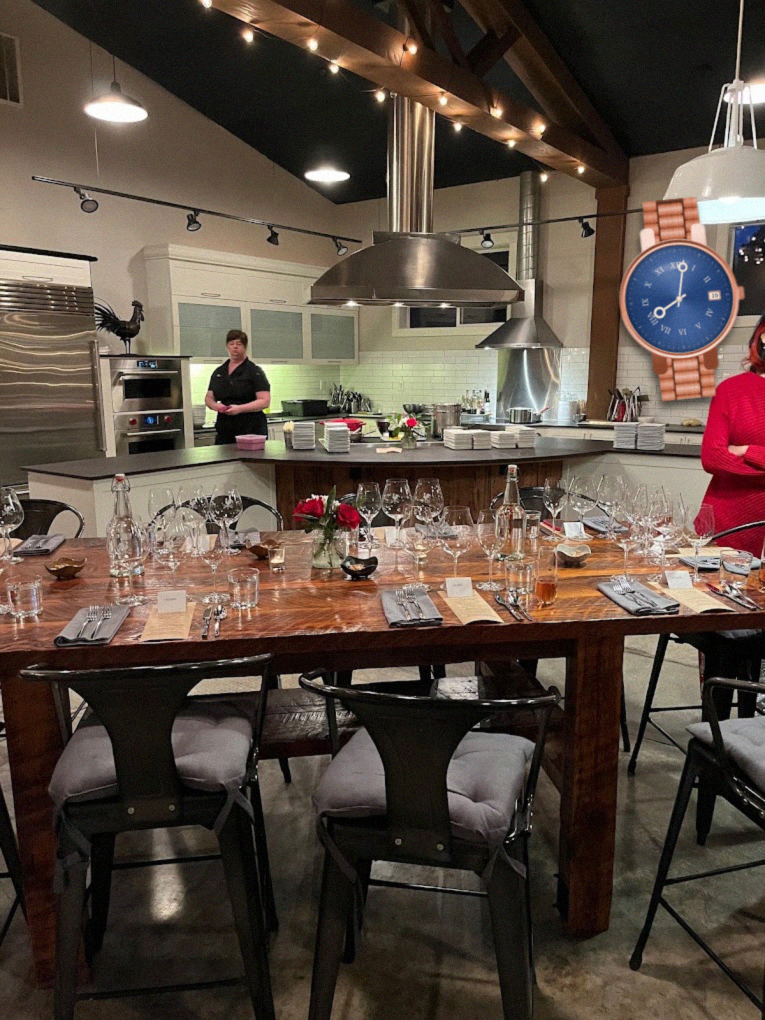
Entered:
8:02
